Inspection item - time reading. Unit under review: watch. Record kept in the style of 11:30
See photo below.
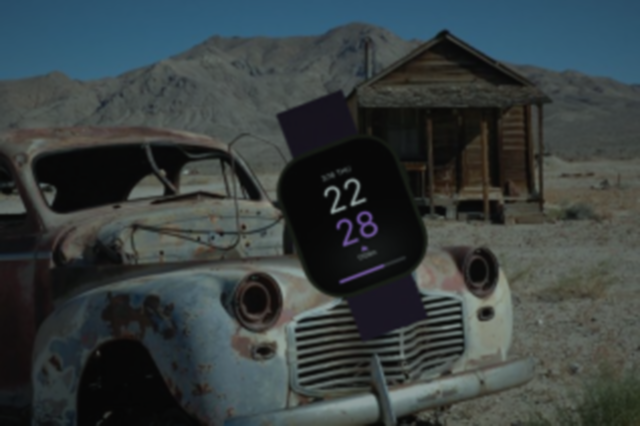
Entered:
22:28
